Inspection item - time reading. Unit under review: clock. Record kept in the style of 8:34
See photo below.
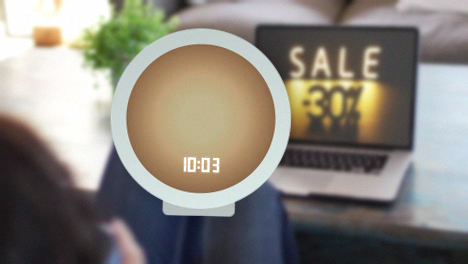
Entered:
10:03
